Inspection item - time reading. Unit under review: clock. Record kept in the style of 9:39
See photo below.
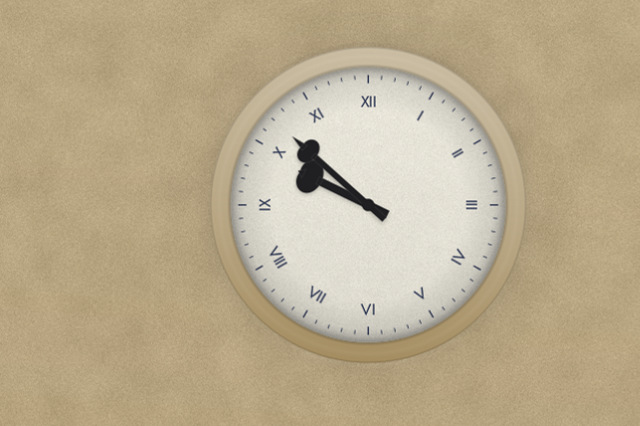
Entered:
9:52
